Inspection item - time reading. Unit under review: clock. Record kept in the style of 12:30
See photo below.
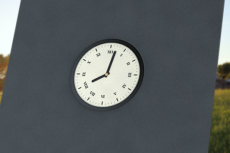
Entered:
8:02
